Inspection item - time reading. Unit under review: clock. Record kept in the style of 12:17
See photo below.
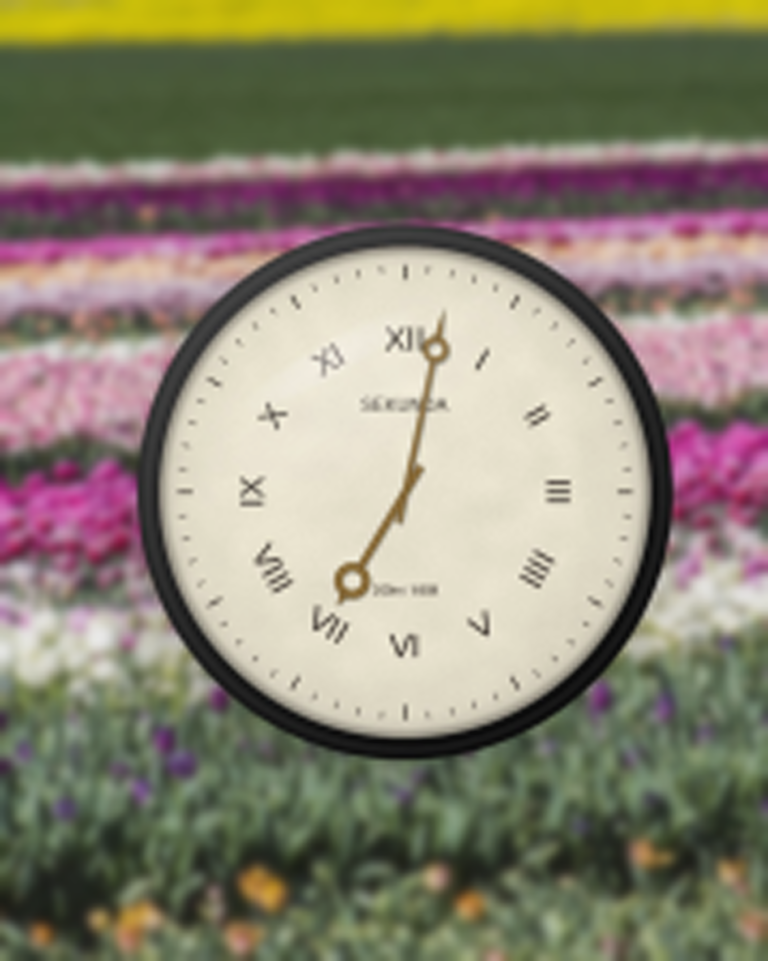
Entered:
7:02
